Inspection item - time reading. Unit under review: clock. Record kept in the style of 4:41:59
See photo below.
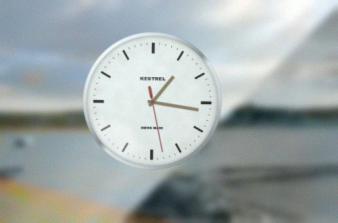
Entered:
1:16:28
